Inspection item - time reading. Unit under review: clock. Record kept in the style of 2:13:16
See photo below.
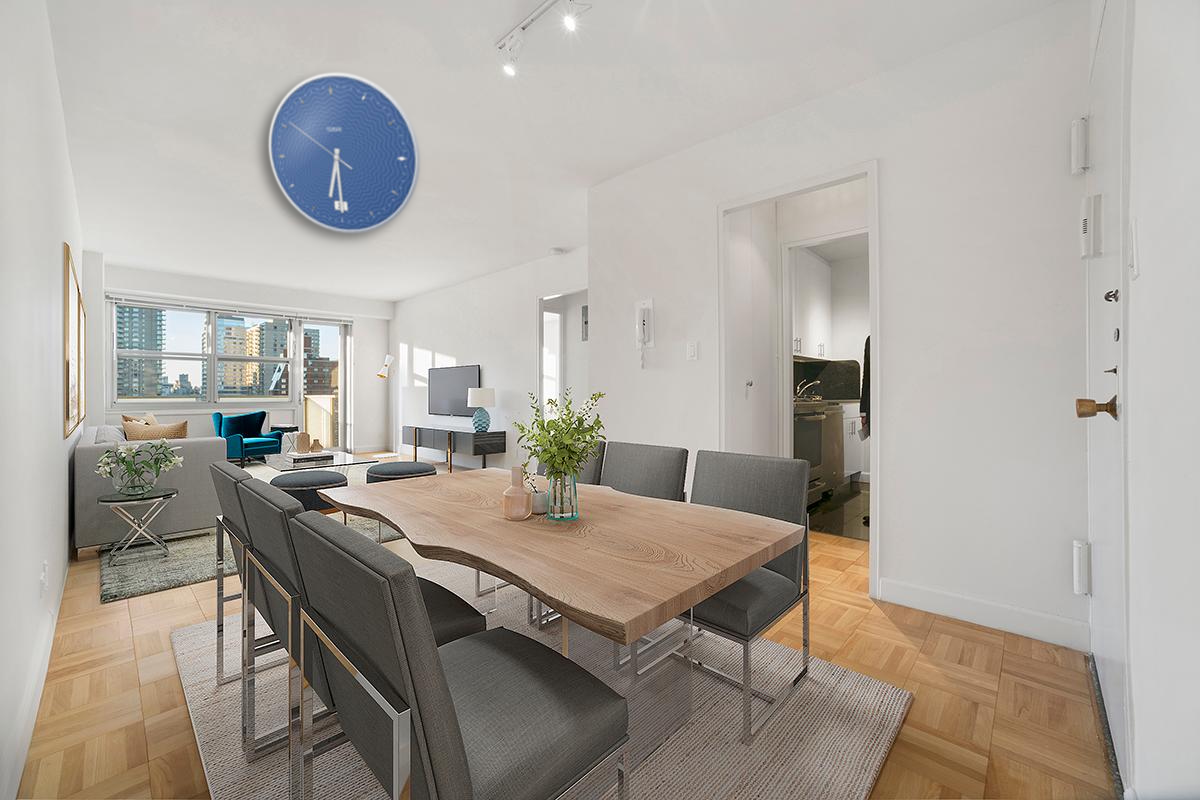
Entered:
6:29:51
